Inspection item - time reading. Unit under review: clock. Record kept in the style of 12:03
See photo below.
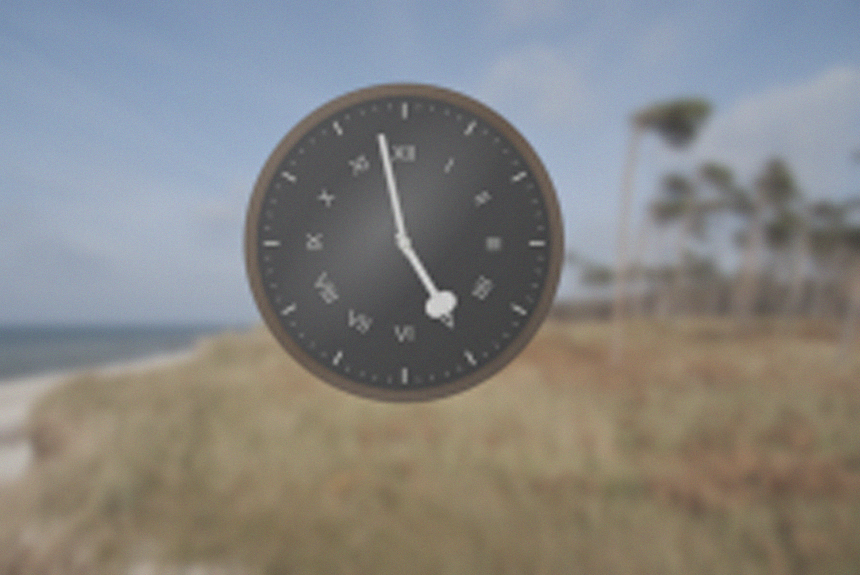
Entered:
4:58
